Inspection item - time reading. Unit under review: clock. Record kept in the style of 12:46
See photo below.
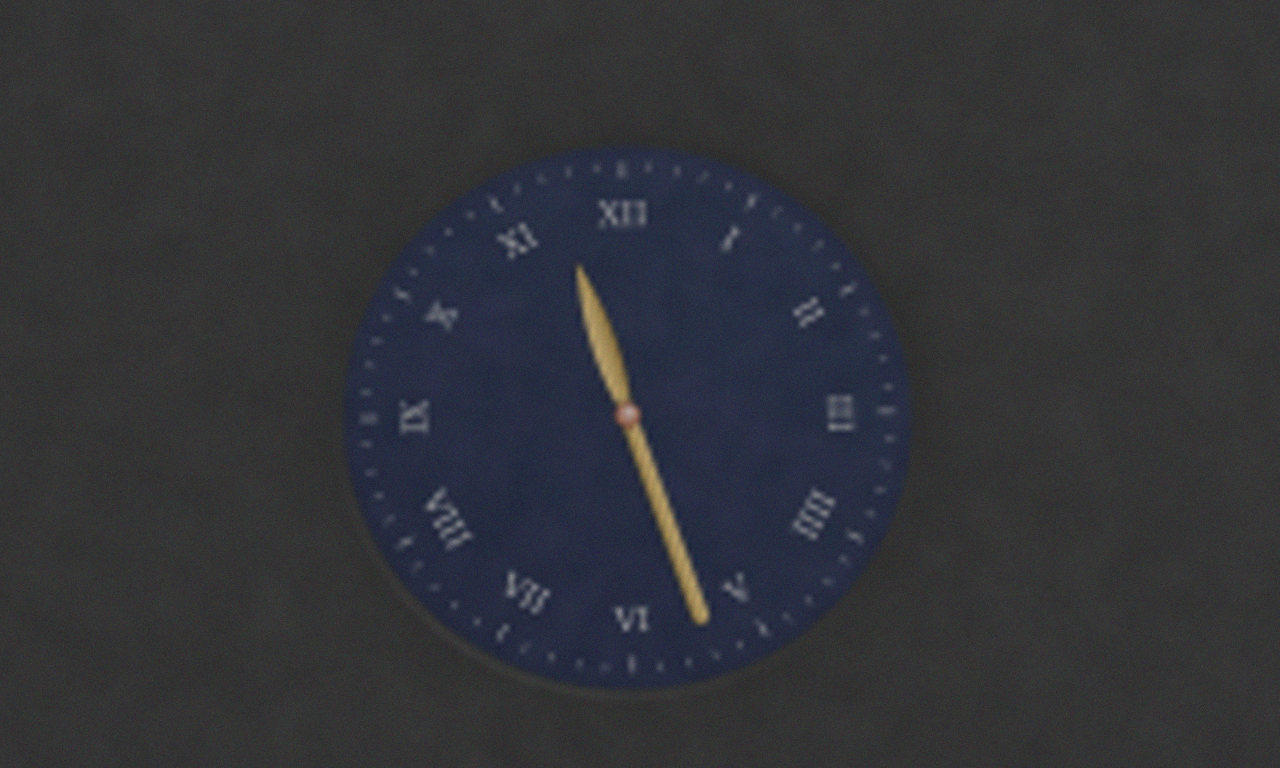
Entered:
11:27
